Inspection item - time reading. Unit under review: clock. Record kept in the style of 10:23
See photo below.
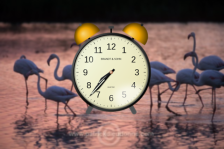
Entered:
7:37
